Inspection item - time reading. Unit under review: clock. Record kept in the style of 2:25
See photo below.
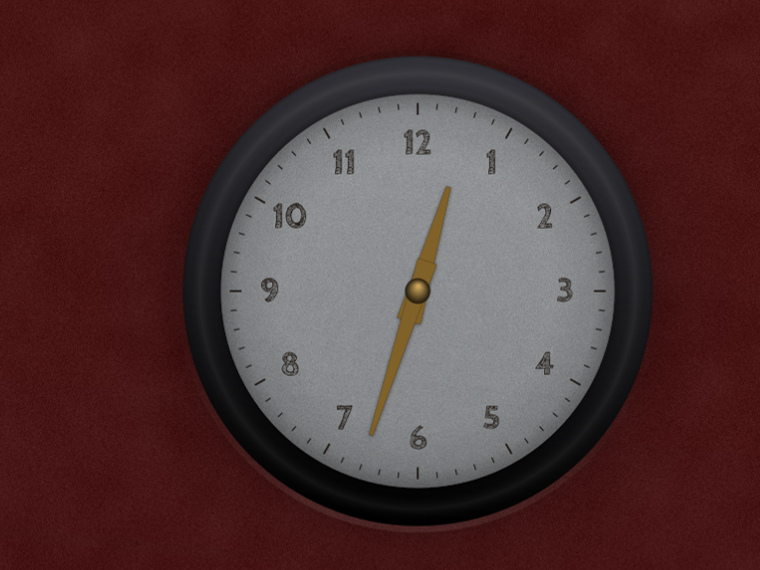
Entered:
12:33
